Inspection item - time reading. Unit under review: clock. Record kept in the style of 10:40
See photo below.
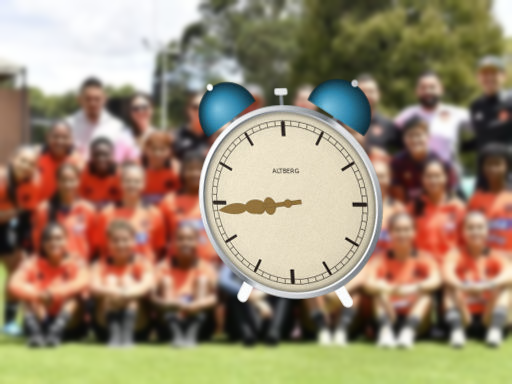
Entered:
8:44
